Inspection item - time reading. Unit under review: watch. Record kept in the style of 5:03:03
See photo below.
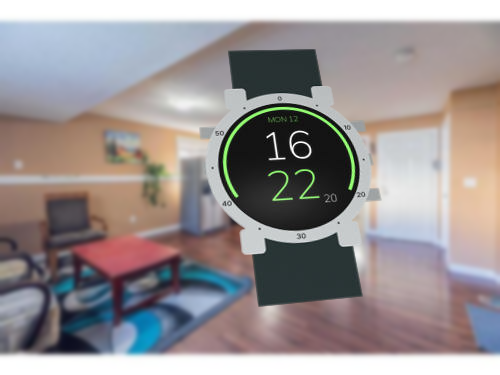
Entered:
16:22:20
